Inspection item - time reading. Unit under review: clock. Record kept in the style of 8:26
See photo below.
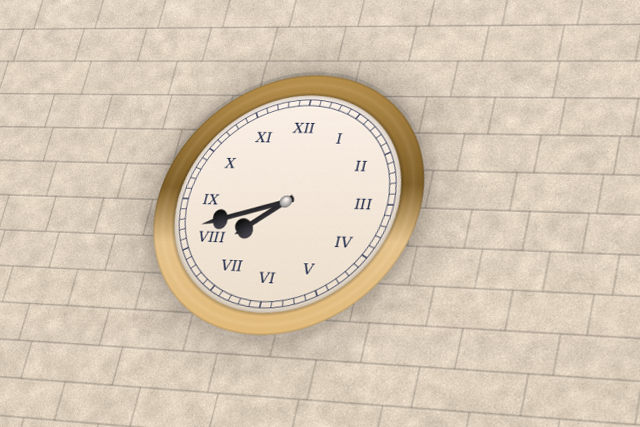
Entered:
7:42
